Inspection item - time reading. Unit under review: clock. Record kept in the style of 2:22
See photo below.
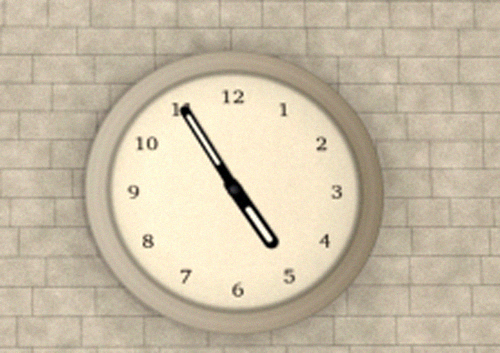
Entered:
4:55
